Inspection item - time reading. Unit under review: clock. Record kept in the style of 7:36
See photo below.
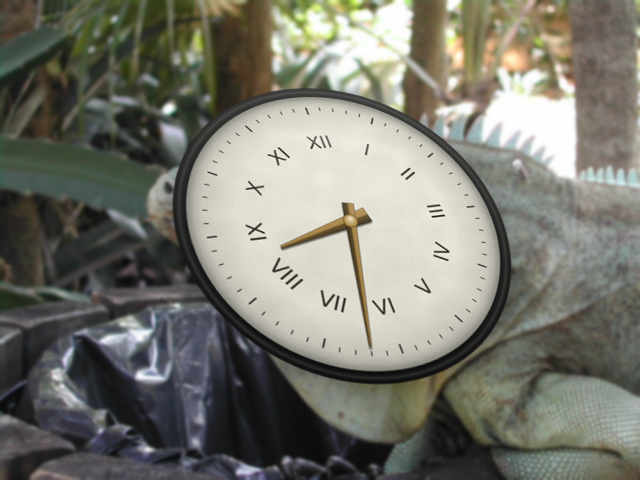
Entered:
8:32
